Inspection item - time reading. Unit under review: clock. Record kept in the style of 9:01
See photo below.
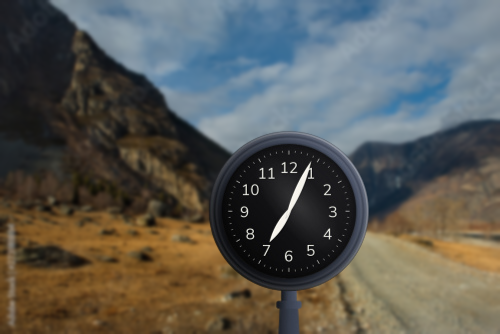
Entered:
7:04
